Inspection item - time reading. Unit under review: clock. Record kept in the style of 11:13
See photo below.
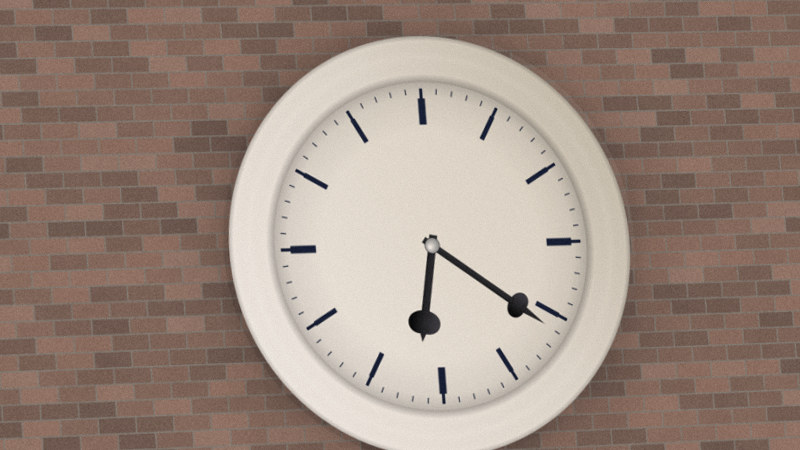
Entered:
6:21
